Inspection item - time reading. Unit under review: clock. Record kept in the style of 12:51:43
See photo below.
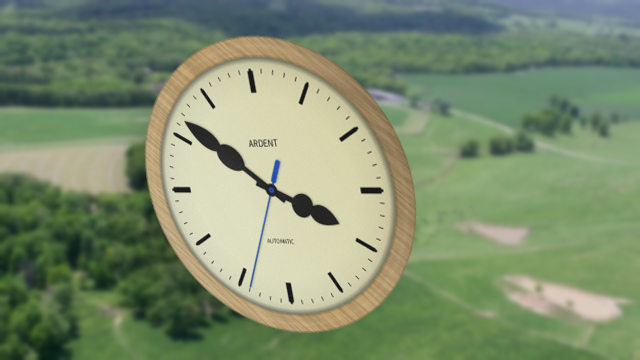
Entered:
3:51:34
